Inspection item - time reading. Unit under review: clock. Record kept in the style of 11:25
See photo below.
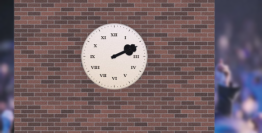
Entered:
2:11
